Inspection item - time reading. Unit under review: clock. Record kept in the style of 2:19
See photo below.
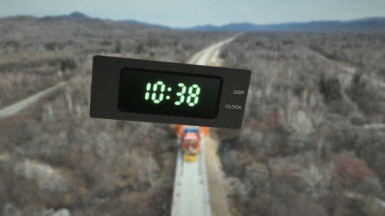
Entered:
10:38
